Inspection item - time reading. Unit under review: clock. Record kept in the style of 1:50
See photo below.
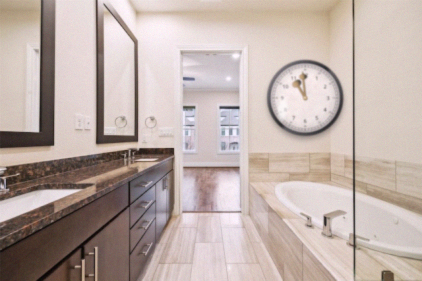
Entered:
10:59
